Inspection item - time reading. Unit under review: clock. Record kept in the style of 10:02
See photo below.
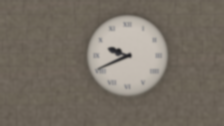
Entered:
9:41
